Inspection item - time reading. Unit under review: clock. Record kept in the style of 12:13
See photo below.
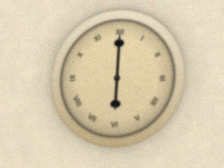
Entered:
6:00
